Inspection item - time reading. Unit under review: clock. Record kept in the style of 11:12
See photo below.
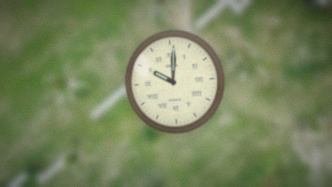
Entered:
10:01
